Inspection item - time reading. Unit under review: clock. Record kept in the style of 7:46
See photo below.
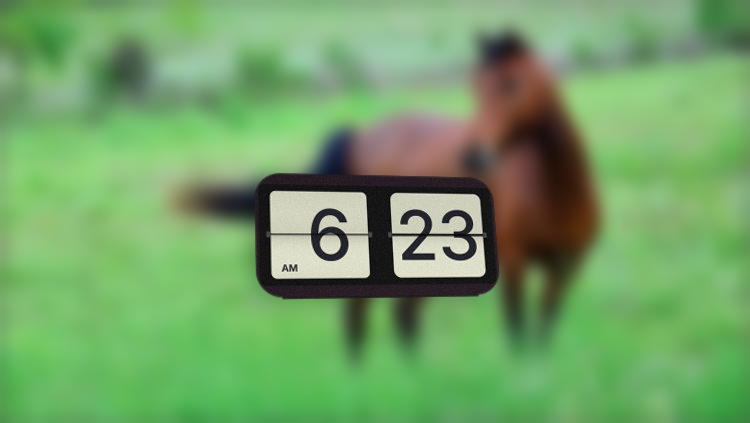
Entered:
6:23
